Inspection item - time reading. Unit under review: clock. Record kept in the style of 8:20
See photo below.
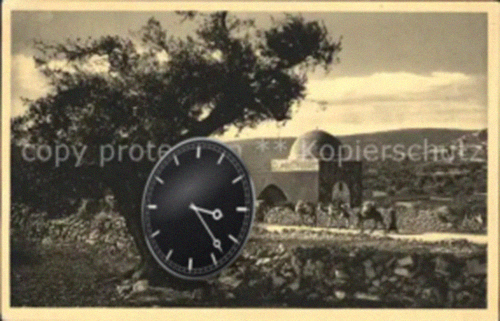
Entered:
3:23
